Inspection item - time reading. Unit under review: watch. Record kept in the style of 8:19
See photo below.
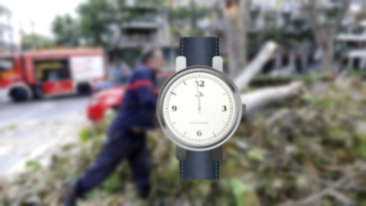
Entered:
11:59
